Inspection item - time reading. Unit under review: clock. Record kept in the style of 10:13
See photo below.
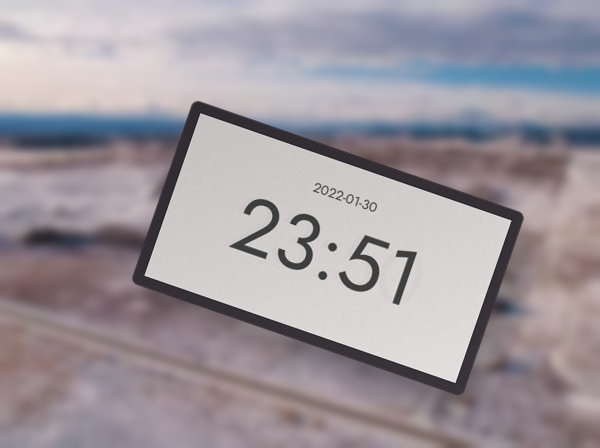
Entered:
23:51
